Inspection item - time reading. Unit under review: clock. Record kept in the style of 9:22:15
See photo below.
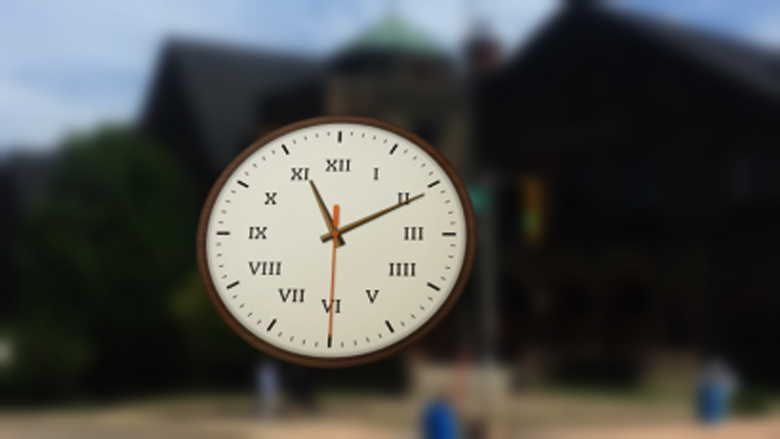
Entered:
11:10:30
